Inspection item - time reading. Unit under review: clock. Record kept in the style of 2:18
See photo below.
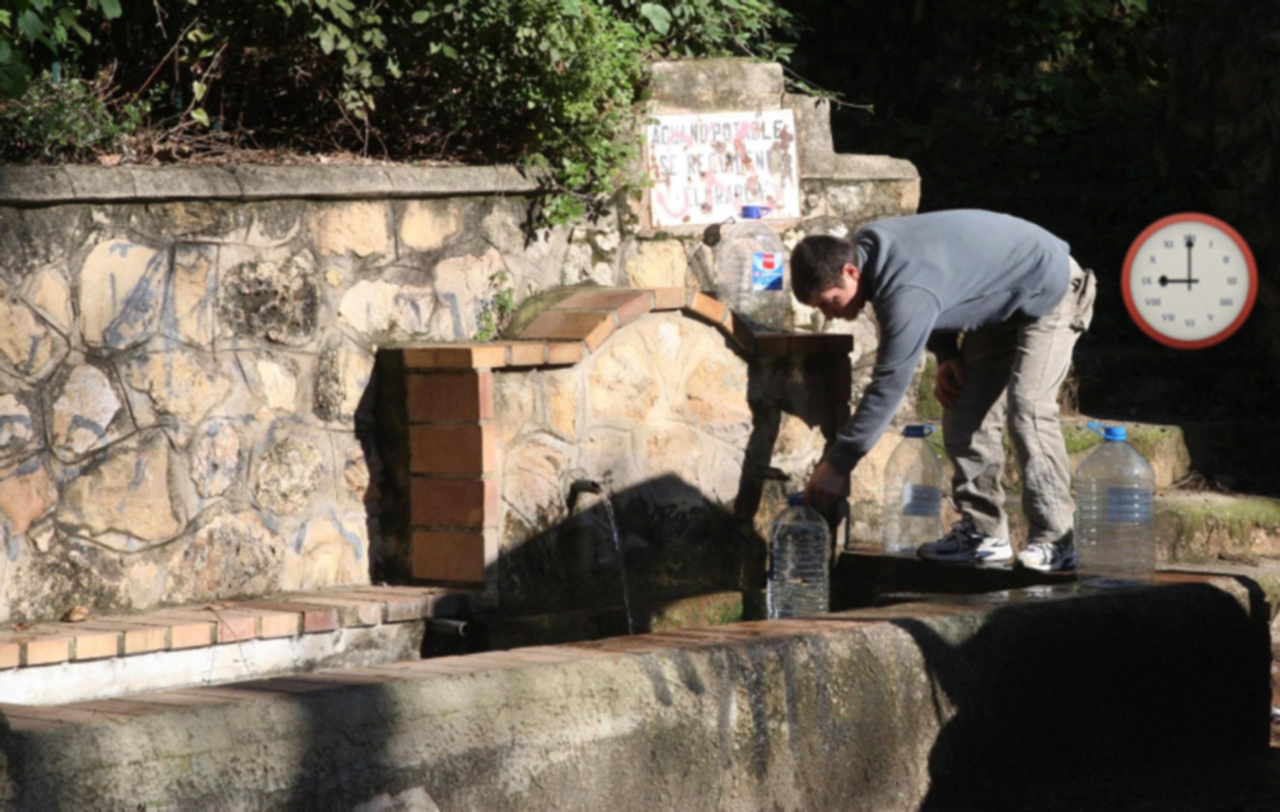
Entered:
9:00
